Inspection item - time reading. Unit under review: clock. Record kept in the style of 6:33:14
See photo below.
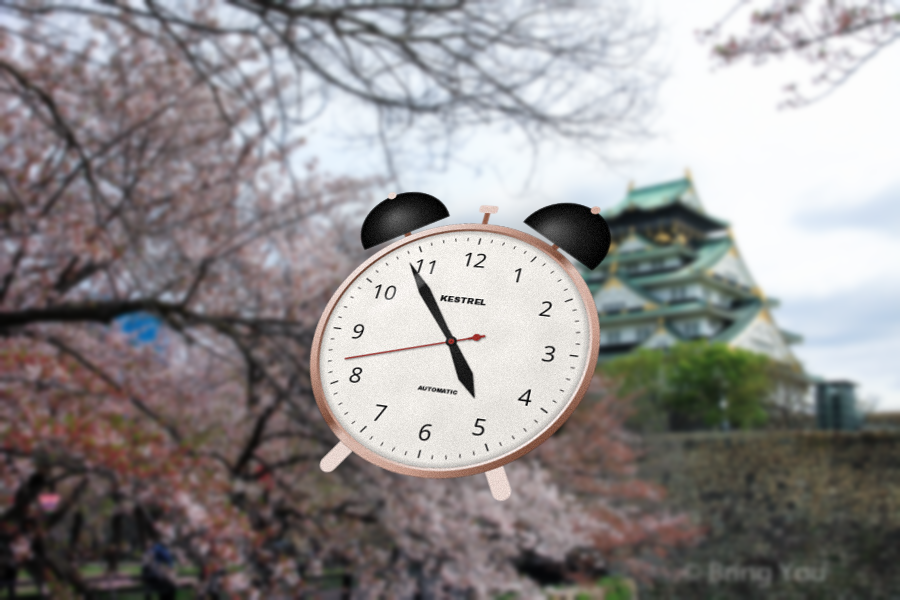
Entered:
4:53:42
